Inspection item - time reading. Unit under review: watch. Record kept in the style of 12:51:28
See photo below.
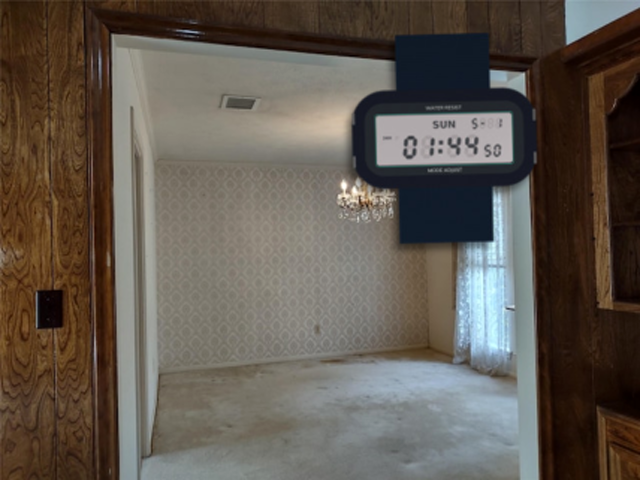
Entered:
1:44:50
